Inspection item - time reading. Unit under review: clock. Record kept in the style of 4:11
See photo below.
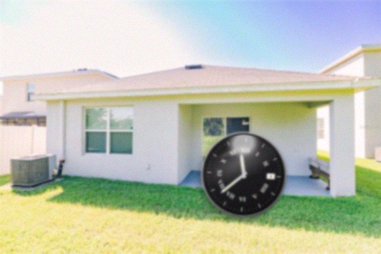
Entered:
11:38
